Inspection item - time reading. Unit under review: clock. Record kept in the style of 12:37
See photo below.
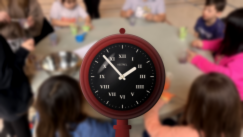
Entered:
1:53
